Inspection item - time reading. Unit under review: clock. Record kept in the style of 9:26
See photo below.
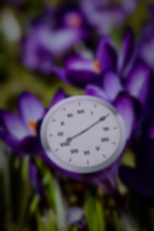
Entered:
8:10
